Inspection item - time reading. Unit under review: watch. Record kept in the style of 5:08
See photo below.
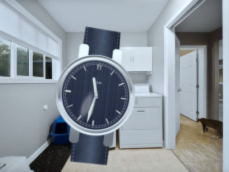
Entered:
11:32
